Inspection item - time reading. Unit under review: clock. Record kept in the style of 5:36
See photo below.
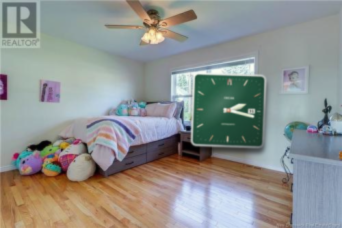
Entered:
2:17
